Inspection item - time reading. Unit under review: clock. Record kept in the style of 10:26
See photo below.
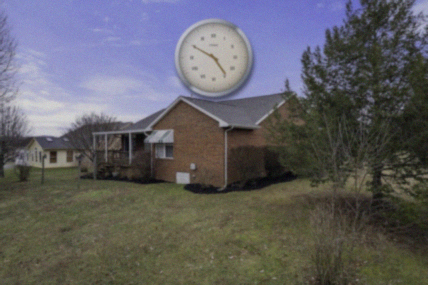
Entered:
4:50
